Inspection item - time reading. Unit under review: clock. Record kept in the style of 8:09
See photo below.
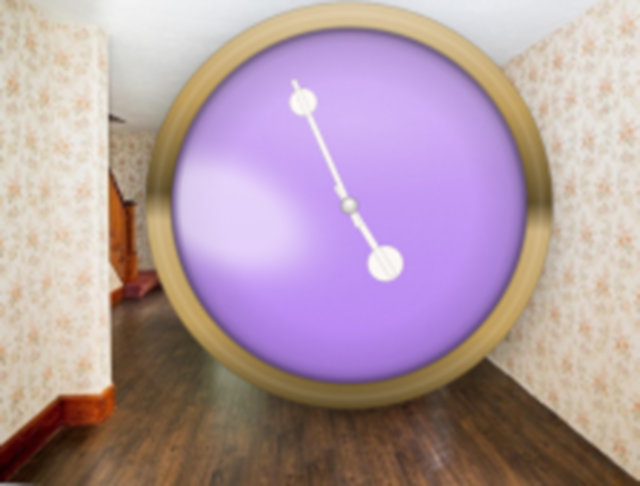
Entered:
4:56
